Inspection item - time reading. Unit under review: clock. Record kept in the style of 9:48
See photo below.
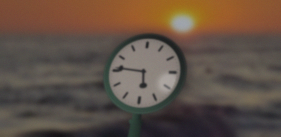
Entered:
5:46
